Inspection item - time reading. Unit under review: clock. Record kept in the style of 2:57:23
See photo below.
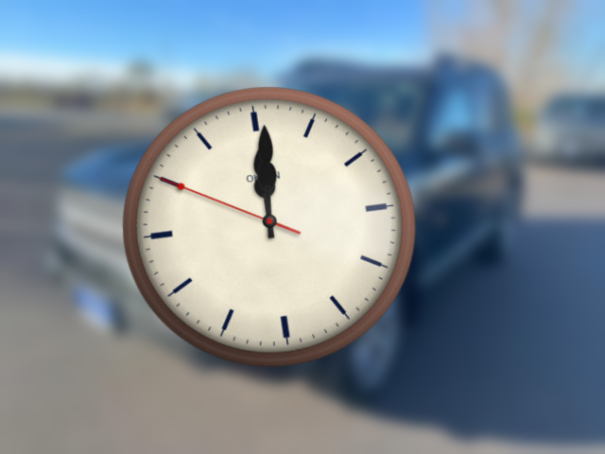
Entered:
12:00:50
